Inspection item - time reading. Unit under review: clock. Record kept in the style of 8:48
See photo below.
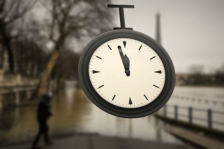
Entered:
11:58
